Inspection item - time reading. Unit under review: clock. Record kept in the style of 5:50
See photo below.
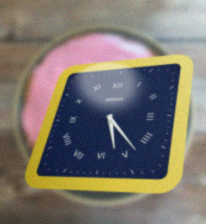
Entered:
5:23
